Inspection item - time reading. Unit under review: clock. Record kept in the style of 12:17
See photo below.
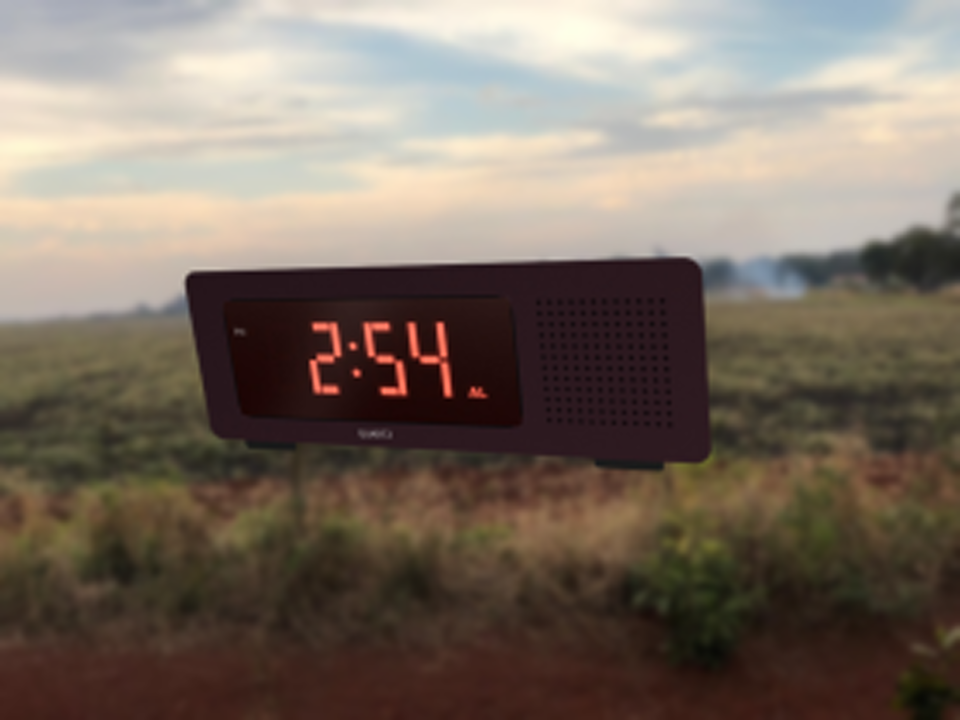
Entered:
2:54
